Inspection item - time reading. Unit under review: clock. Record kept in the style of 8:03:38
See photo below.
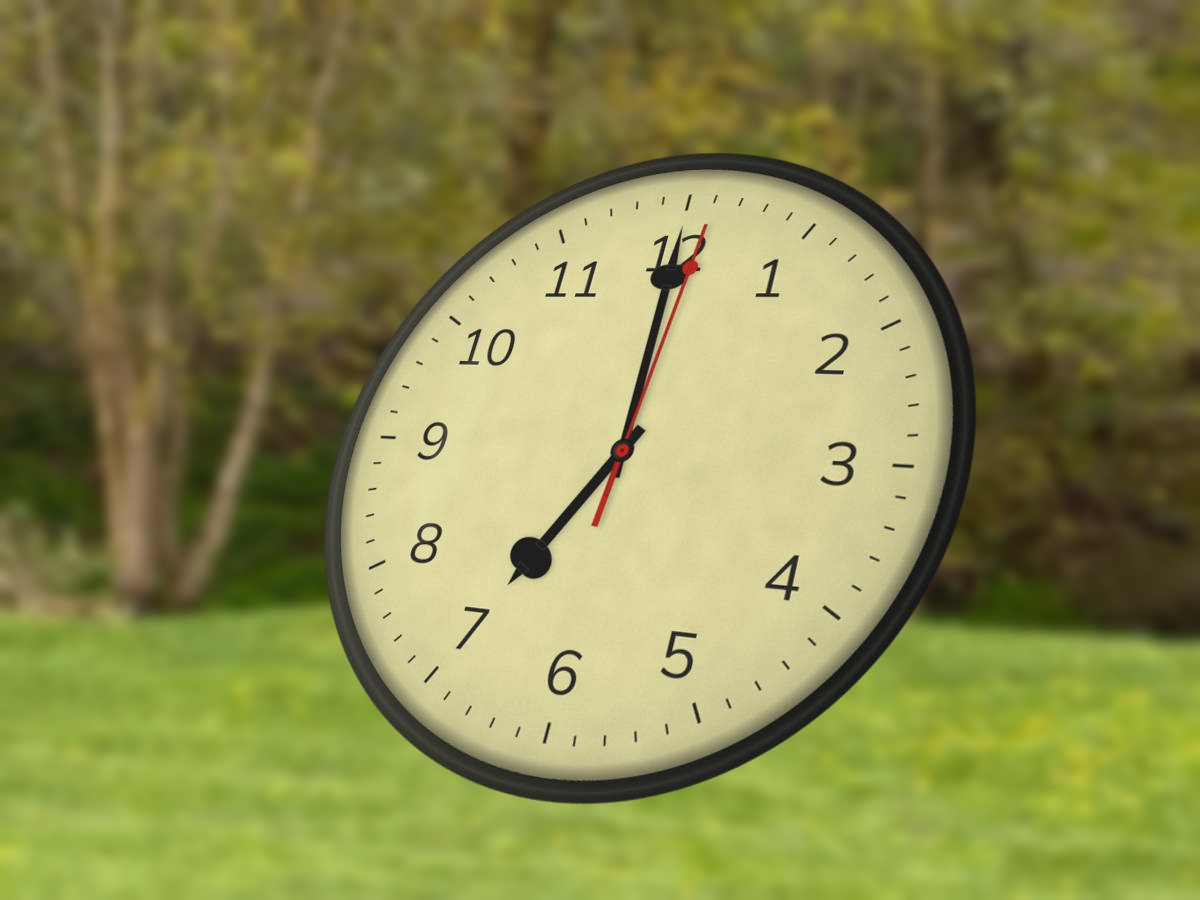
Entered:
7:00:01
